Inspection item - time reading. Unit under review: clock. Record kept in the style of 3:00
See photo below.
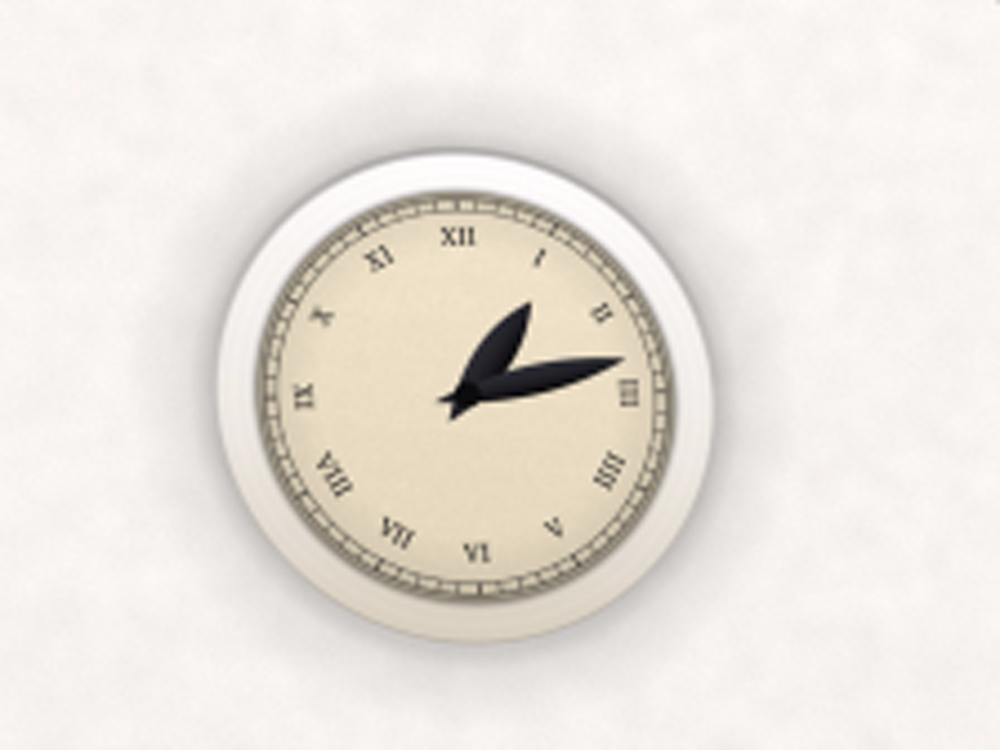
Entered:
1:13
